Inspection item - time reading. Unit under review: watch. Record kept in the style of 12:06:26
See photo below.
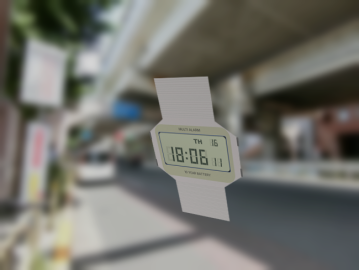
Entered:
18:06:11
